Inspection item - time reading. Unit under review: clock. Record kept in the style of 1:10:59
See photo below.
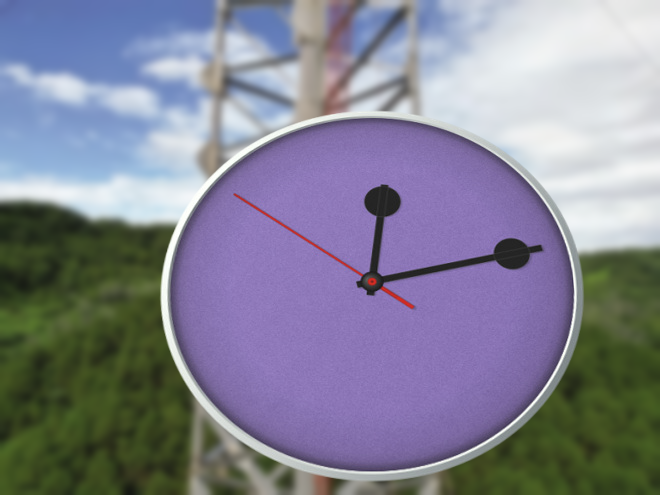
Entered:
12:12:51
